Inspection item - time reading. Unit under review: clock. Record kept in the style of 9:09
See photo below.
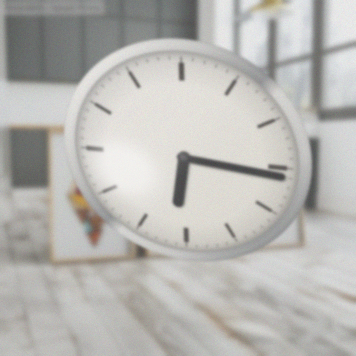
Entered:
6:16
